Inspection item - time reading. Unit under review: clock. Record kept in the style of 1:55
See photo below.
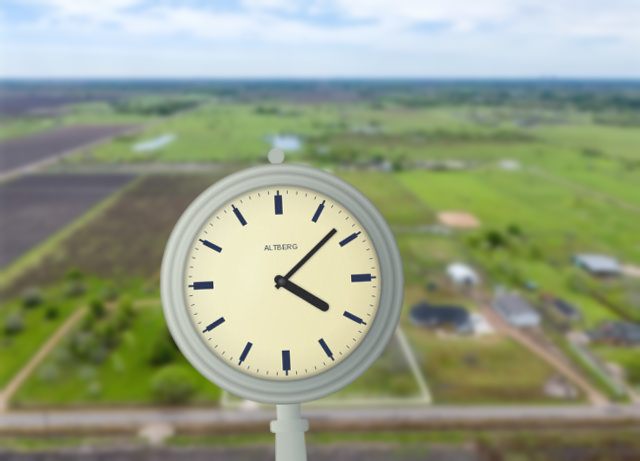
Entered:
4:08
